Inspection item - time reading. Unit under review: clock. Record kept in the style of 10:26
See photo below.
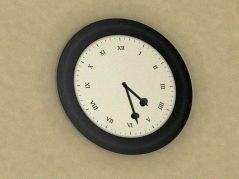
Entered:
4:28
